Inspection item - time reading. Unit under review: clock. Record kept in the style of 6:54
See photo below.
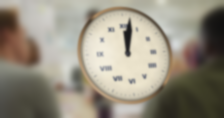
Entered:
12:02
